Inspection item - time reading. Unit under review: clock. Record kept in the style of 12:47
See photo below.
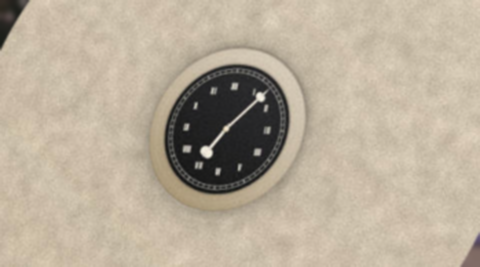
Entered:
7:07
